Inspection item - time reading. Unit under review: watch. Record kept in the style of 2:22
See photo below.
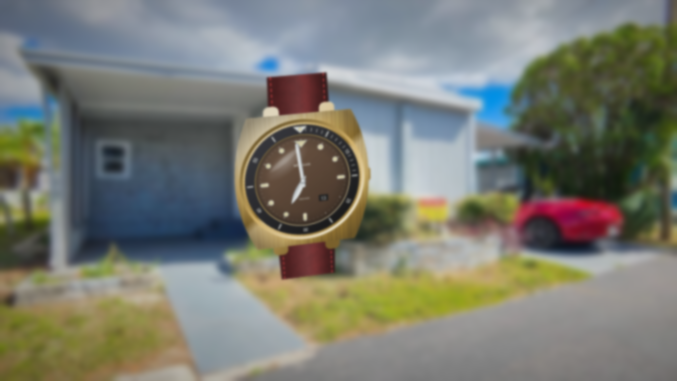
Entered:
6:59
